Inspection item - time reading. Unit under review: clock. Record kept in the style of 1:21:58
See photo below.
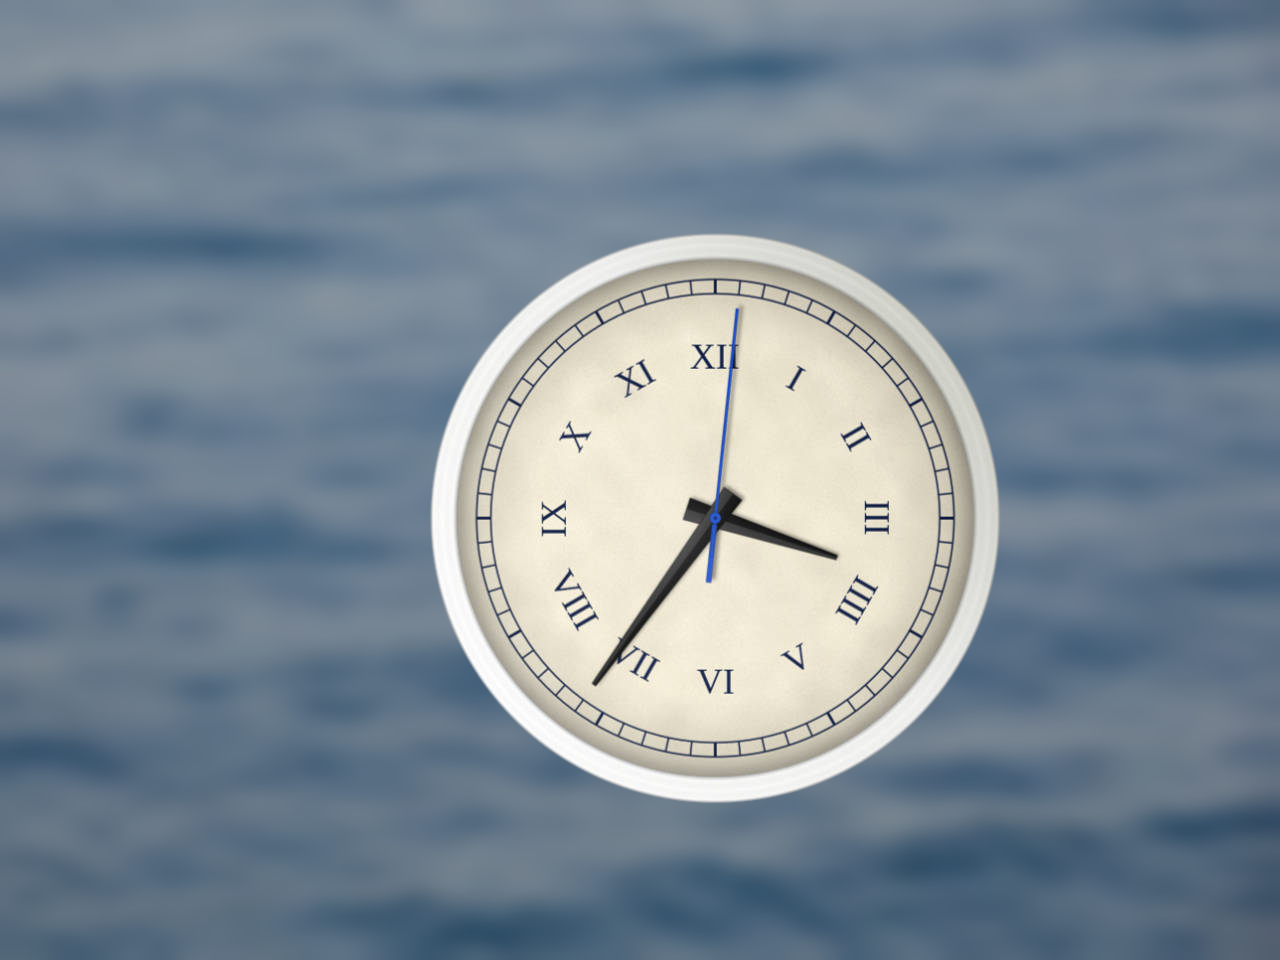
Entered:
3:36:01
